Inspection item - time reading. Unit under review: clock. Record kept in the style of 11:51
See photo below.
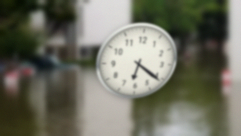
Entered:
6:21
